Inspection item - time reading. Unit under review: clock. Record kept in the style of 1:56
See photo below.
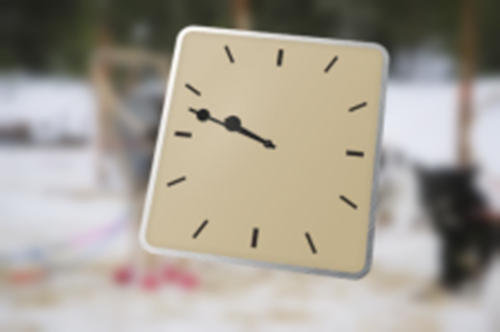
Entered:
9:48
